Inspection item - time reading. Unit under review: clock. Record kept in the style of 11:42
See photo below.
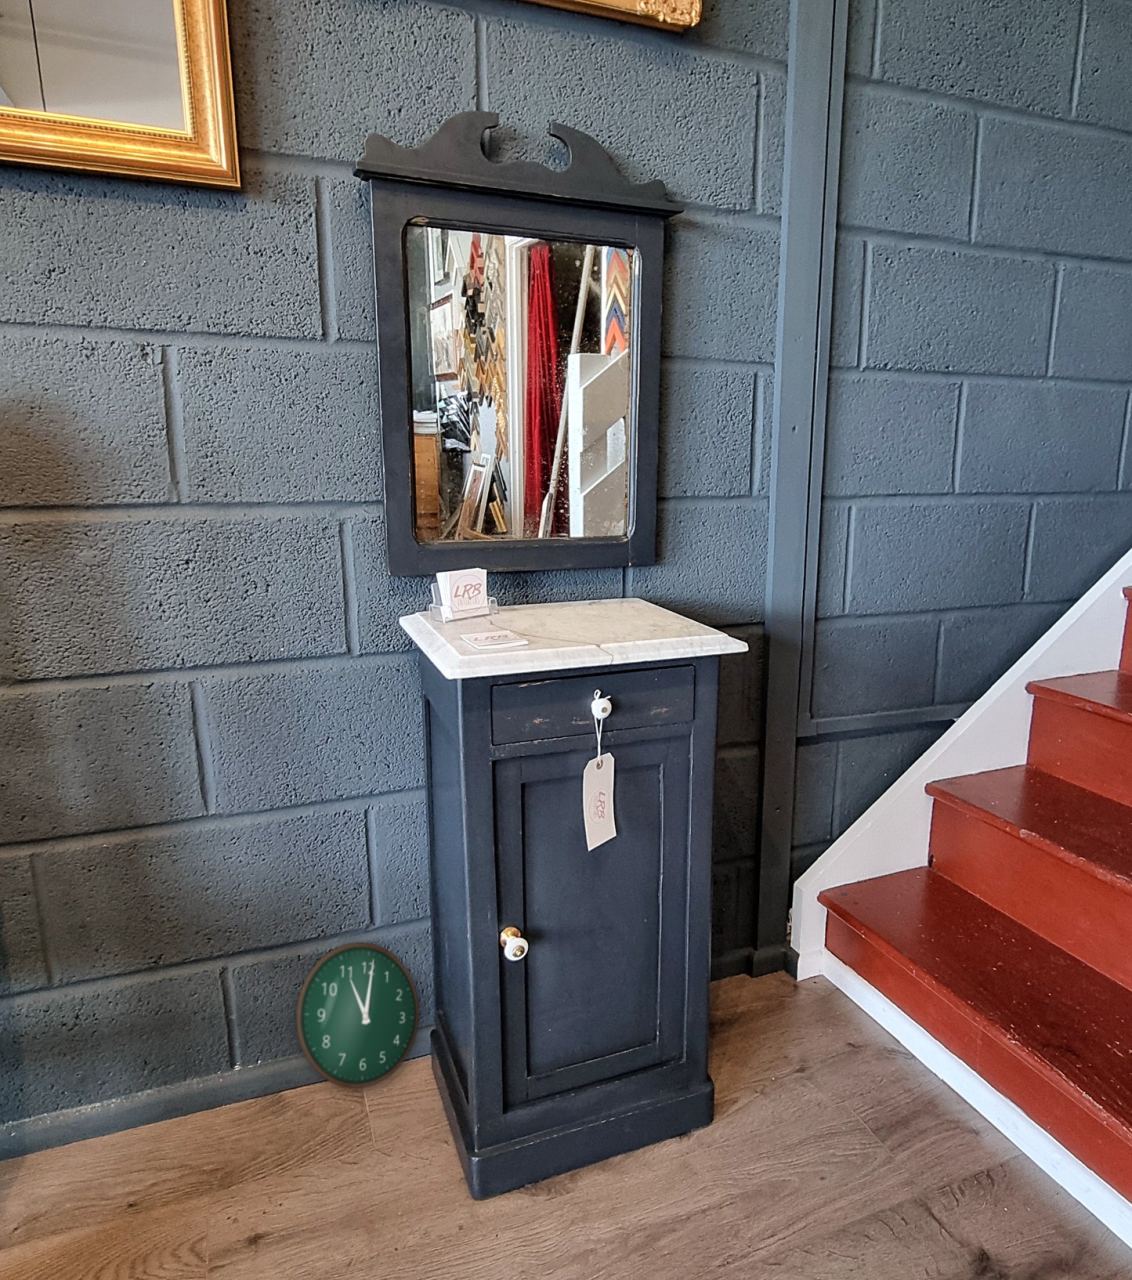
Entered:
11:01
